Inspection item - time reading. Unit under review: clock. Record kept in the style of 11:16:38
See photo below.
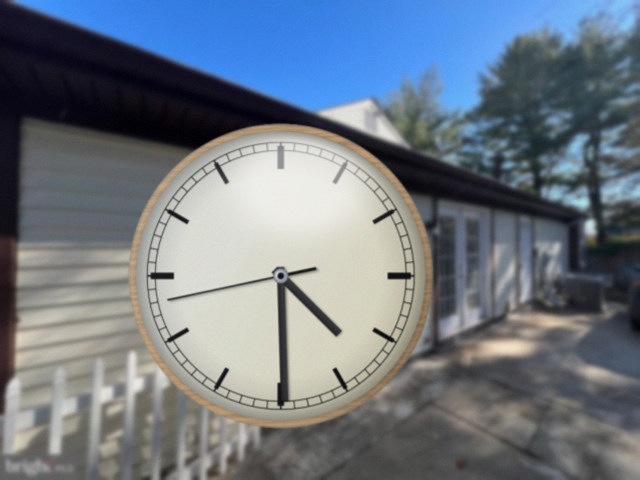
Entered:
4:29:43
